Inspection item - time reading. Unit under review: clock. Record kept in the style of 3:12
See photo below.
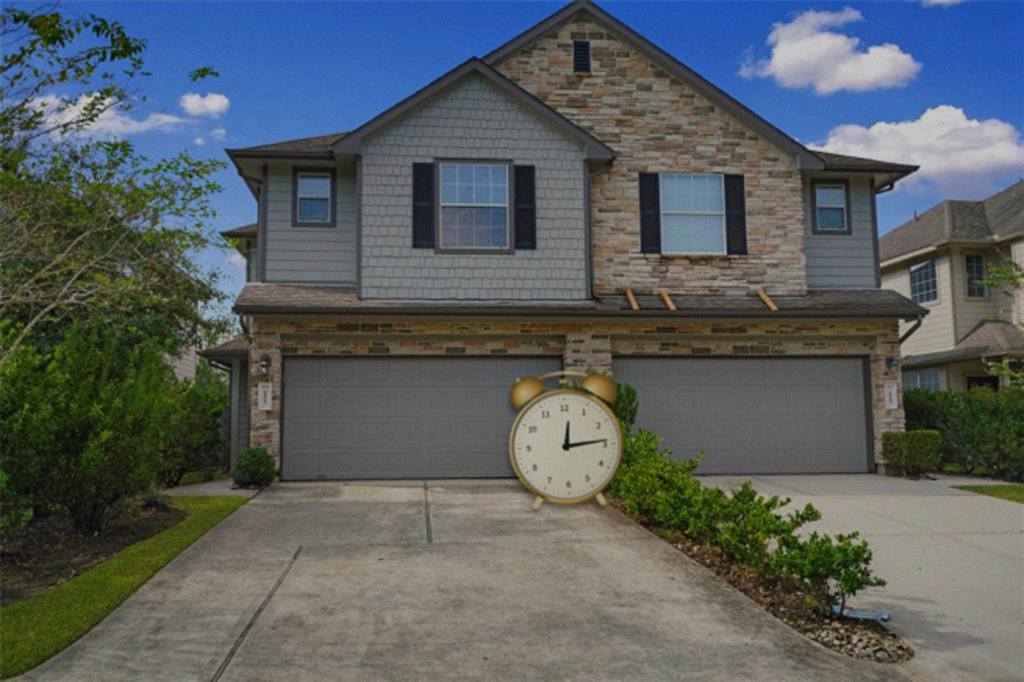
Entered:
12:14
